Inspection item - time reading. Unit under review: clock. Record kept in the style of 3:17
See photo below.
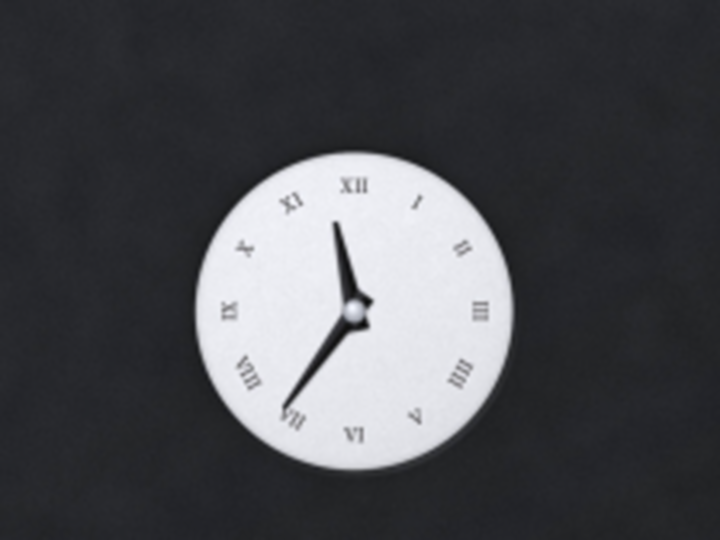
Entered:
11:36
